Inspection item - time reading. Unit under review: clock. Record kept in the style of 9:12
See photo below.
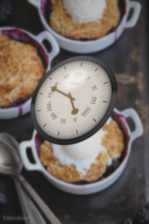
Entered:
4:48
